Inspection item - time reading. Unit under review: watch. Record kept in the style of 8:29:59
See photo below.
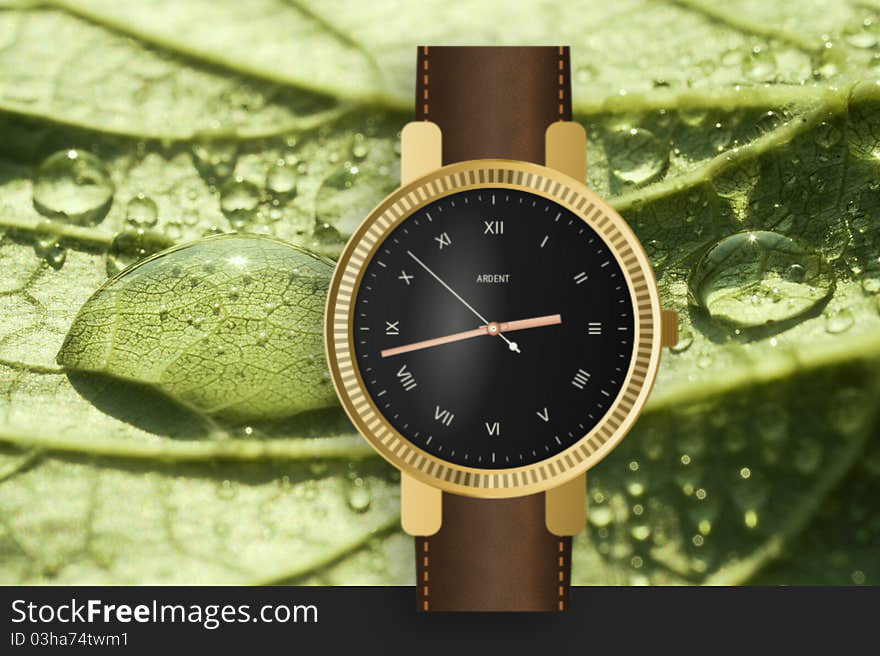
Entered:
2:42:52
